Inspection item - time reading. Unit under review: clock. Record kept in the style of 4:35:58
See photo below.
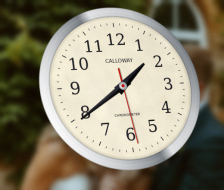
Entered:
1:39:29
